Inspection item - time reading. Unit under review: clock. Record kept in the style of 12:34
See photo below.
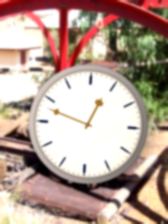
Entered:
12:48
